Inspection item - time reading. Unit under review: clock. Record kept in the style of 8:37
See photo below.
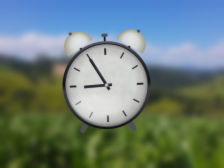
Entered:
8:55
